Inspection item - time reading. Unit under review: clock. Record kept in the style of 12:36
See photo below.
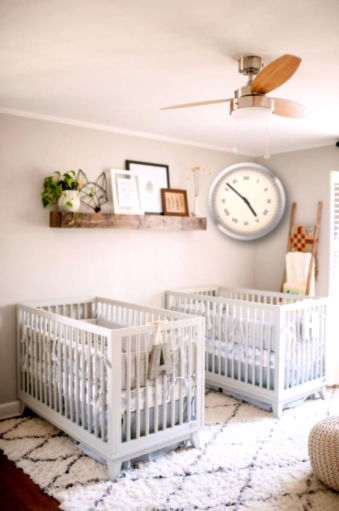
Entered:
4:52
